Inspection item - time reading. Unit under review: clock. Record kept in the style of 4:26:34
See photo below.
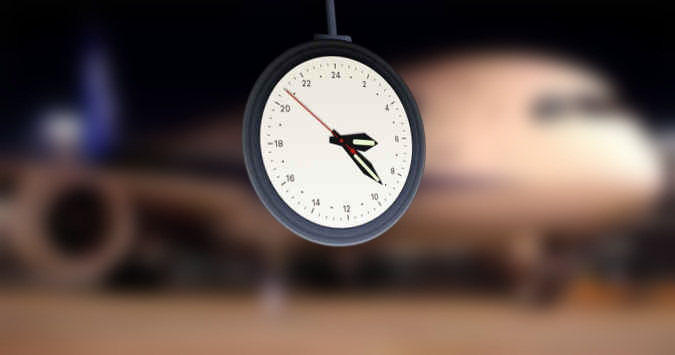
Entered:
6:22:52
